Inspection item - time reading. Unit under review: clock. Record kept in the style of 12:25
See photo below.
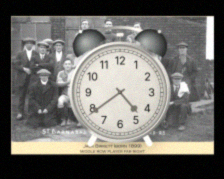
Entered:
4:39
